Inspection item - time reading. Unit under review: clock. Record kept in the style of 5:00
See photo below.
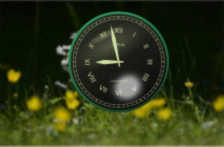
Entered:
8:58
